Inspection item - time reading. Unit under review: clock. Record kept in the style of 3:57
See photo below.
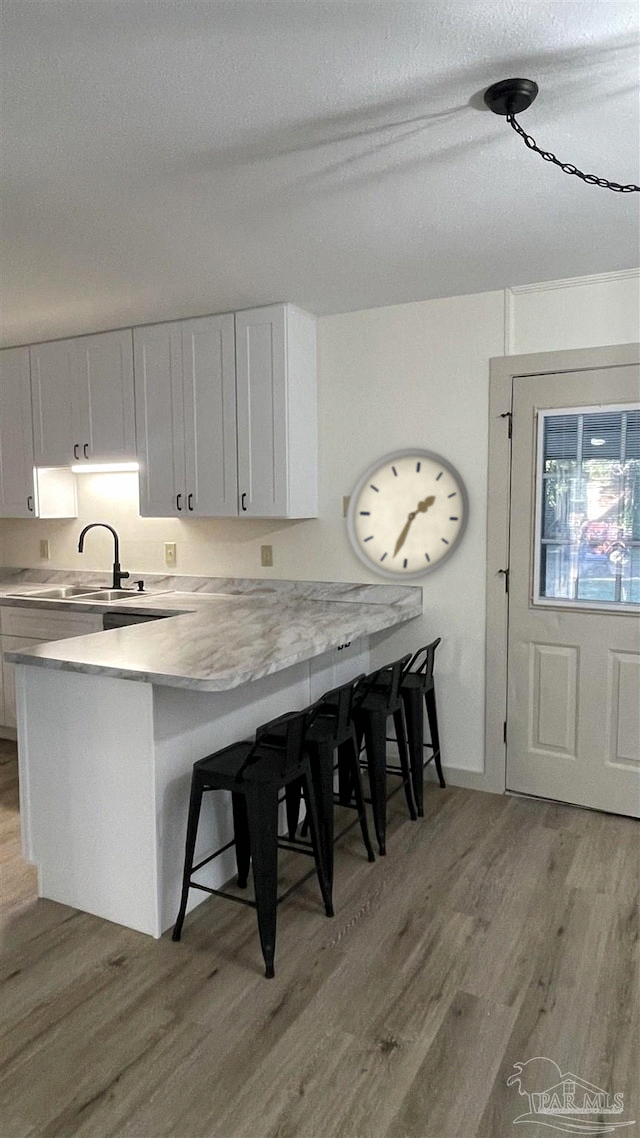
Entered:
1:33
